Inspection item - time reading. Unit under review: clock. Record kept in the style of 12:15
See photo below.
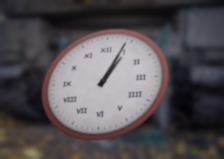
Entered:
1:04
